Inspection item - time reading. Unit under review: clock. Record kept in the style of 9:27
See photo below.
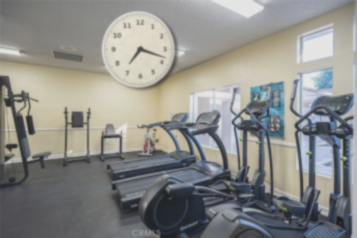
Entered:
7:18
